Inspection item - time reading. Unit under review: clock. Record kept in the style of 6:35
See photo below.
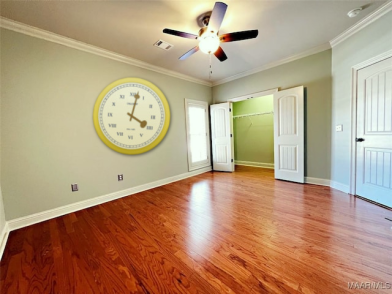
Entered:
4:02
